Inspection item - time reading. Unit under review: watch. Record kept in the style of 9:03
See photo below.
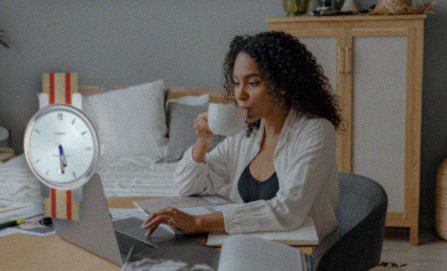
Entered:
5:29
